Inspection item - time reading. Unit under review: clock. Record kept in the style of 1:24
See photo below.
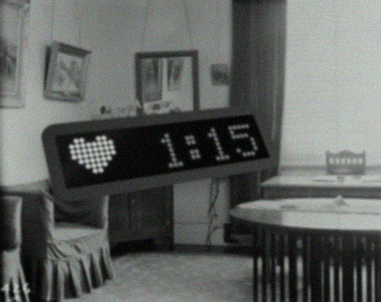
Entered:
1:15
